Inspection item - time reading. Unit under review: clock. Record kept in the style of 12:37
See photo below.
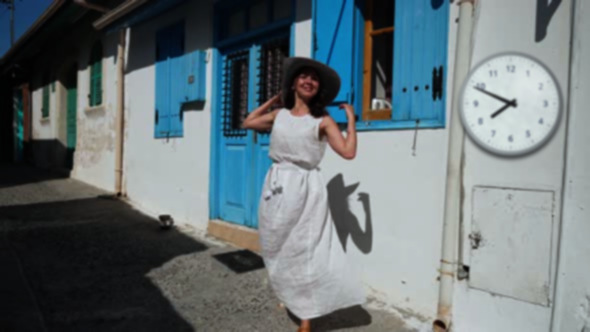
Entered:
7:49
